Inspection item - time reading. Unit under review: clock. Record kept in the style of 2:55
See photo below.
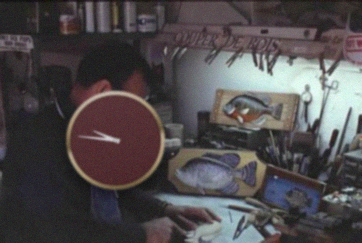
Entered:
9:46
